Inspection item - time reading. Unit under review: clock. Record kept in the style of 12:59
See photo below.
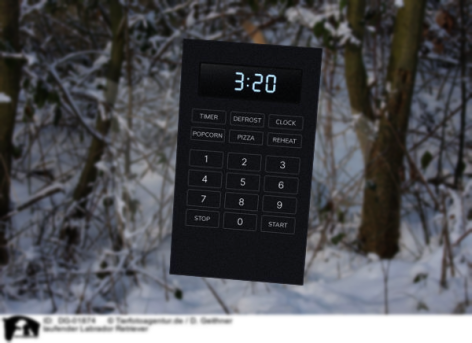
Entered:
3:20
